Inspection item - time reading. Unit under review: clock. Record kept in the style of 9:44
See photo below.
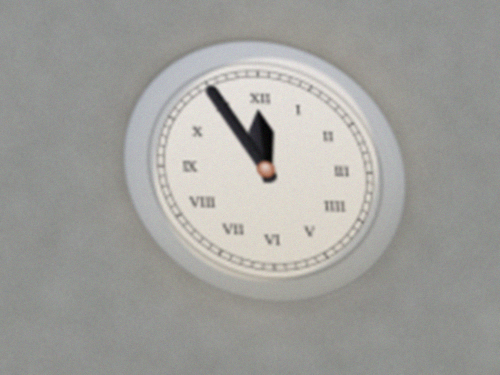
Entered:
11:55
